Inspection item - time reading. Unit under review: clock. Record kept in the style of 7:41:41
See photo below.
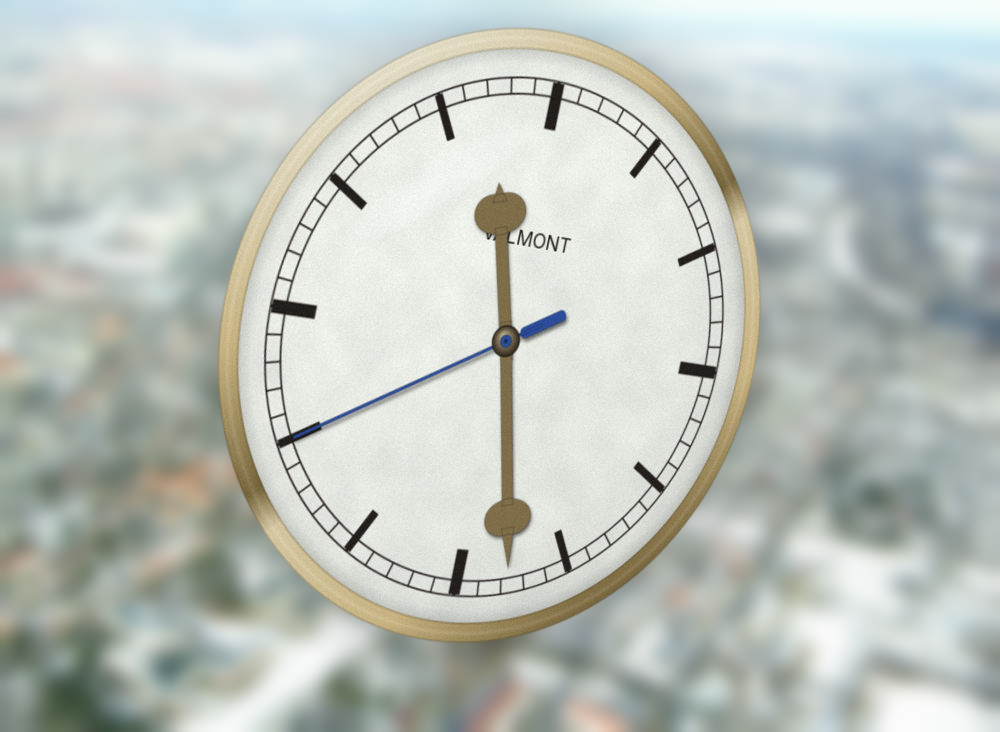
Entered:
11:27:40
